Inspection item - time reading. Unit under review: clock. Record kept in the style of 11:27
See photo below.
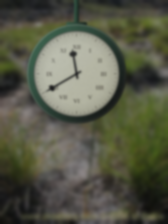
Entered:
11:40
